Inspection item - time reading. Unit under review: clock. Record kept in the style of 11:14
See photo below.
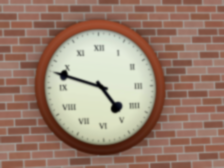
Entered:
4:48
